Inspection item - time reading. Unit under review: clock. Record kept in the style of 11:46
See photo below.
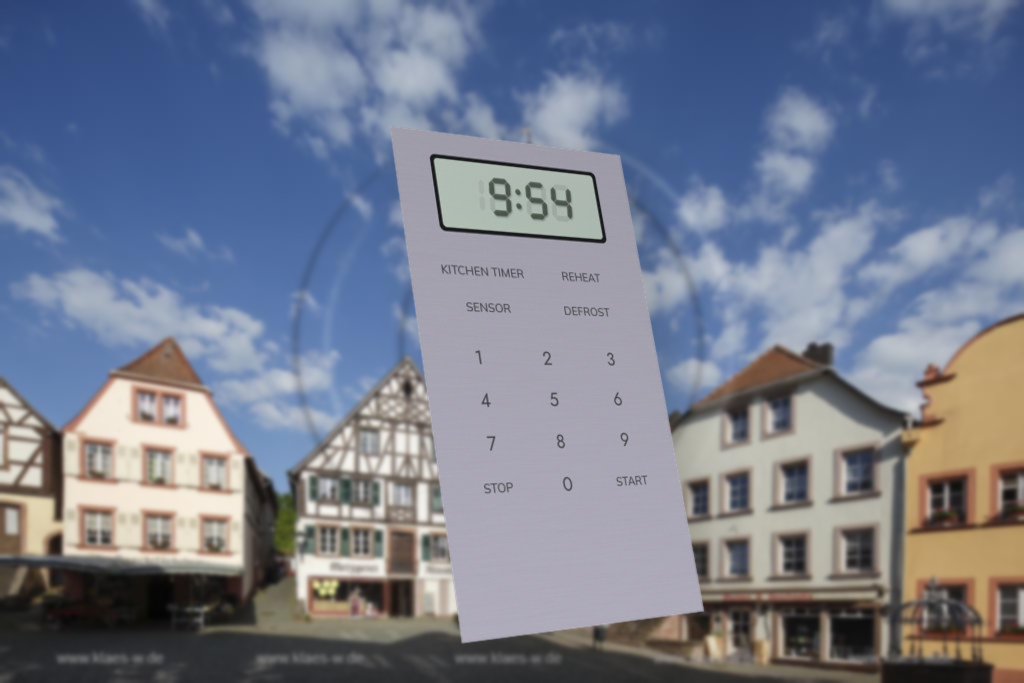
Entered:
9:54
